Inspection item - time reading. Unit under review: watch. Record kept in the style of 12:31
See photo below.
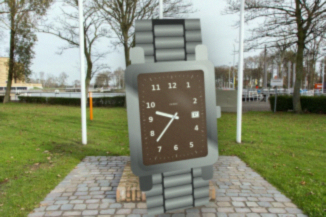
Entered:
9:37
